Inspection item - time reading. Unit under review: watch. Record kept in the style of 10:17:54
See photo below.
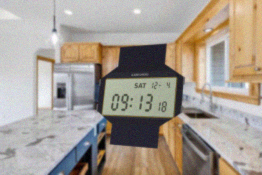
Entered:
9:13:18
